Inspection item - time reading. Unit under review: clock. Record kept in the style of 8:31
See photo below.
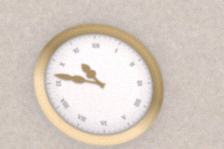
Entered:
10:47
